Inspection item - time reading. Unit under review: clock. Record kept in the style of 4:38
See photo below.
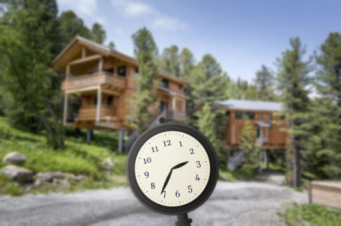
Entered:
2:36
